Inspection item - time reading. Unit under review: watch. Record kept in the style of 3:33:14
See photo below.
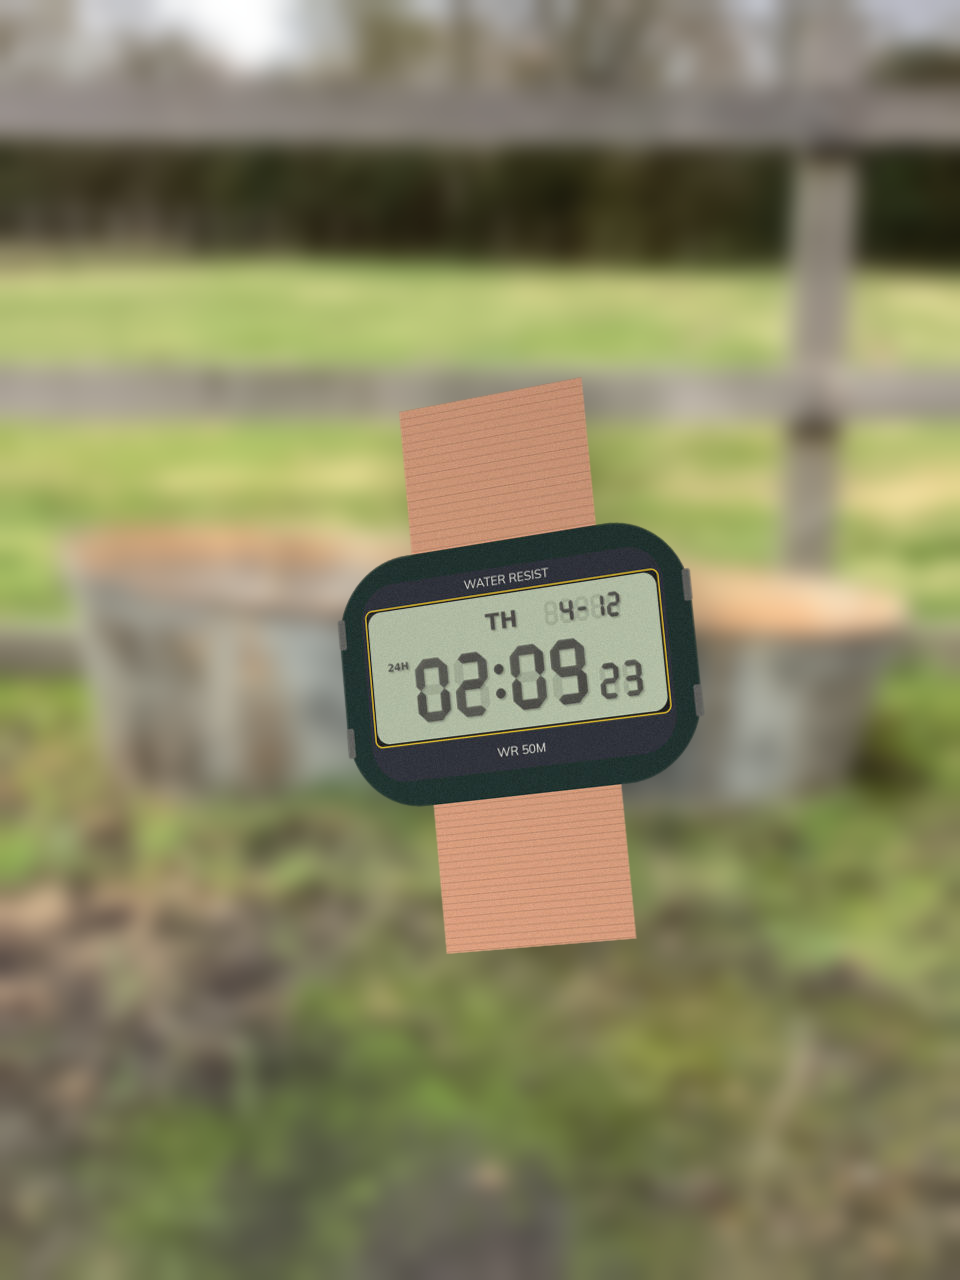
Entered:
2:09:23
